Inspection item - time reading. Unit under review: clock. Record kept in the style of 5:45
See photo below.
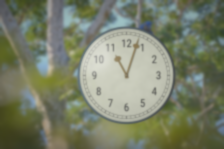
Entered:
11:03
